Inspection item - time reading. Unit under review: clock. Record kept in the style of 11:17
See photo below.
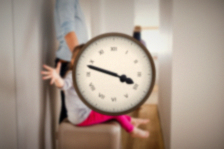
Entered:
3:48
